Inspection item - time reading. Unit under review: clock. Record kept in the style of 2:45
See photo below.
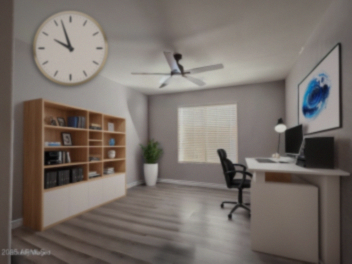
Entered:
9:57
